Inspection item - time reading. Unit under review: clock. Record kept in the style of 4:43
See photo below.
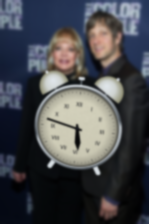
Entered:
5:47
